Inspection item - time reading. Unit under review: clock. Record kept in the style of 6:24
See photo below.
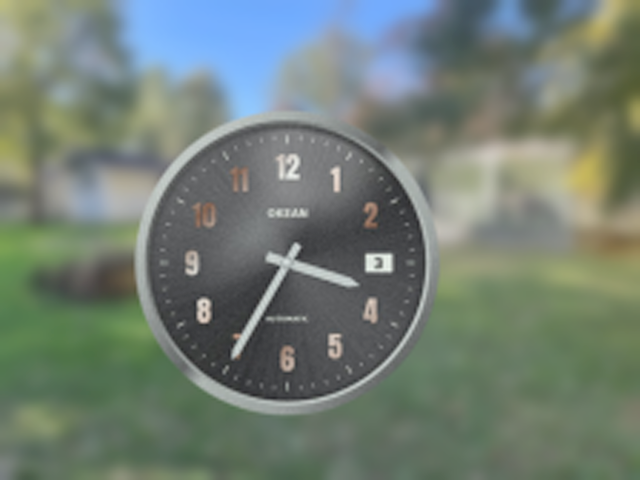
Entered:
3:35
